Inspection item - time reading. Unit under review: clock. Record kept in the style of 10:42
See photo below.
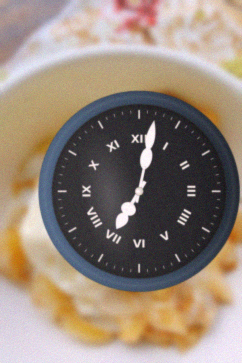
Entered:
7:02
